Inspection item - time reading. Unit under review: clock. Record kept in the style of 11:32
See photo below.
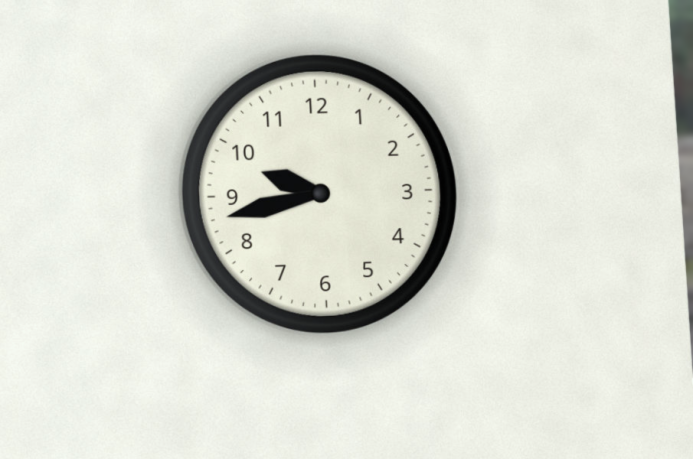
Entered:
9:43
